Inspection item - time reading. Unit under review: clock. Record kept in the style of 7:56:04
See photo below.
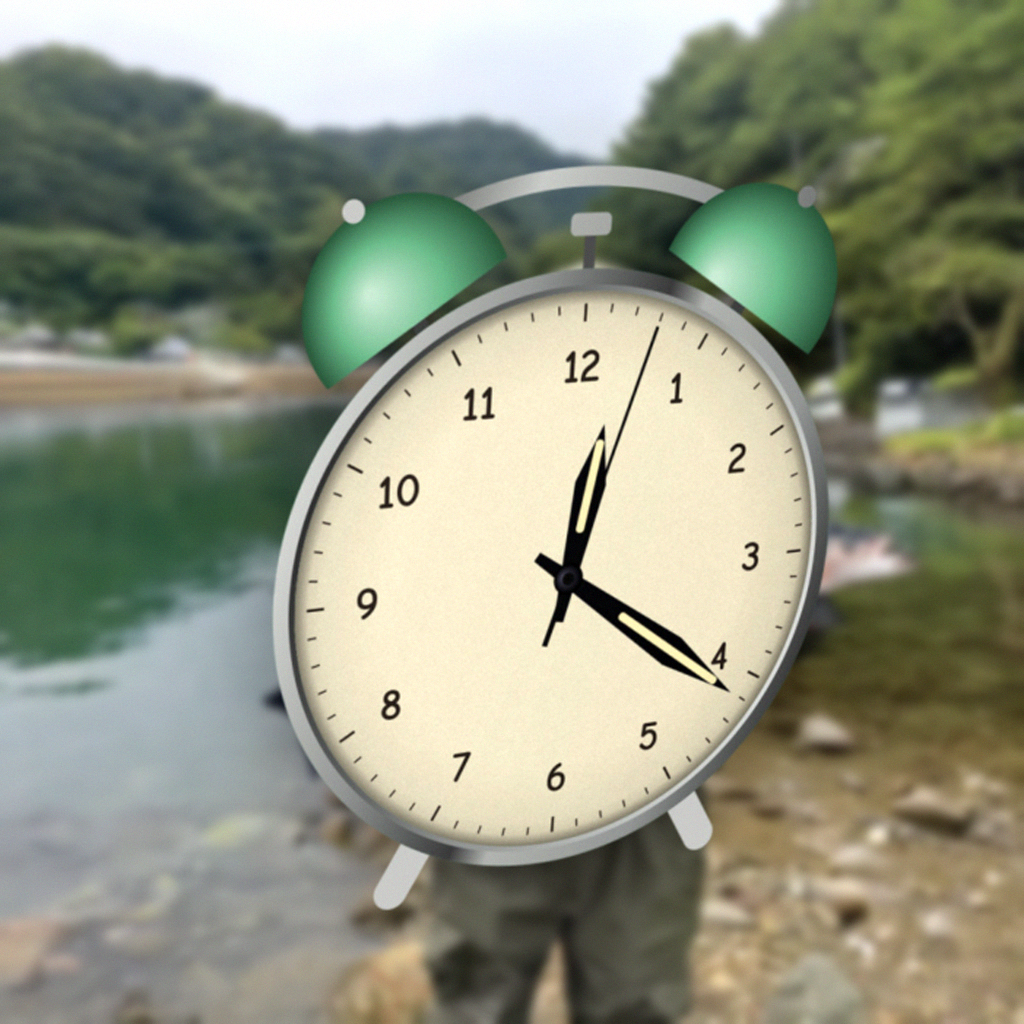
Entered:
12:21:03
